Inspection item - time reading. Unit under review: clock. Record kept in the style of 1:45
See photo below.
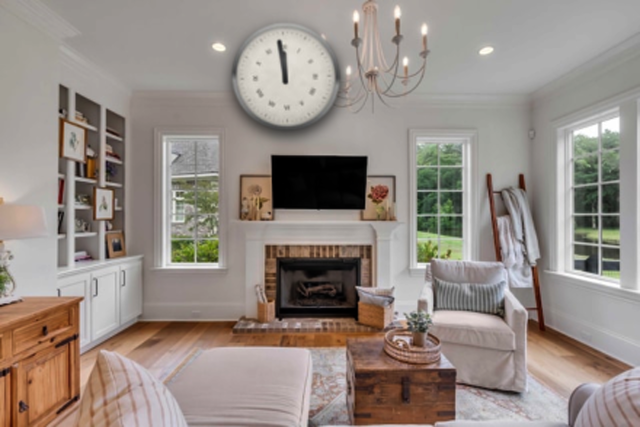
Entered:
11:59
